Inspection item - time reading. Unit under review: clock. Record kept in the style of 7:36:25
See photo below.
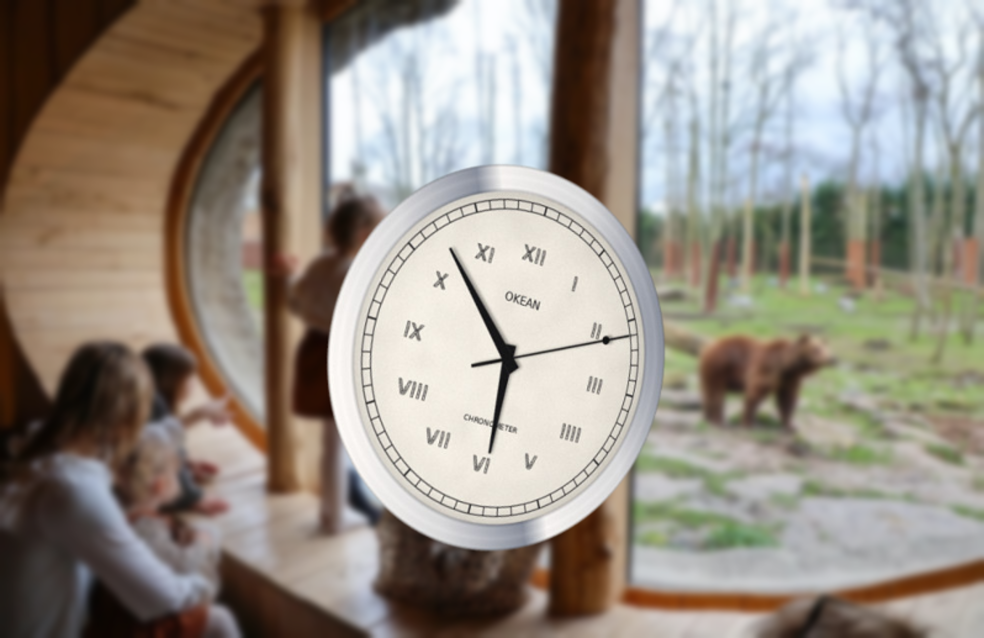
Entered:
5:52:11
